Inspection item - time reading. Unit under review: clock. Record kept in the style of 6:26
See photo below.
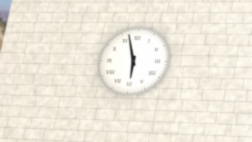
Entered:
5:57
